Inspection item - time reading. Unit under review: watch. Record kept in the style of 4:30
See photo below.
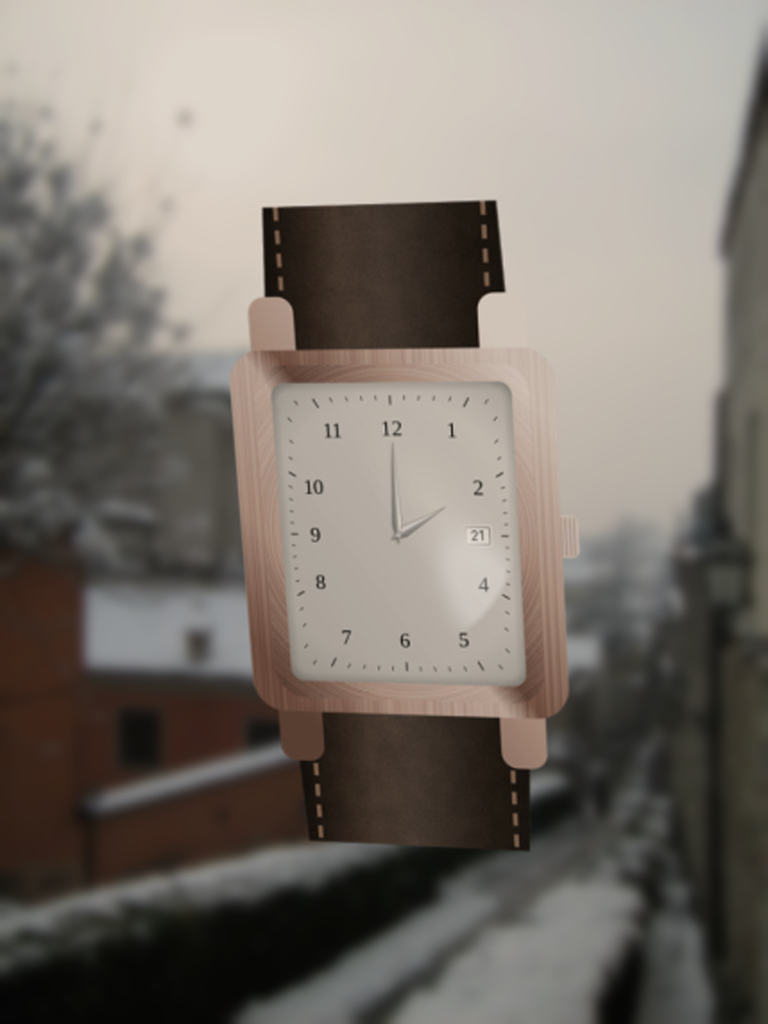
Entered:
2:00
